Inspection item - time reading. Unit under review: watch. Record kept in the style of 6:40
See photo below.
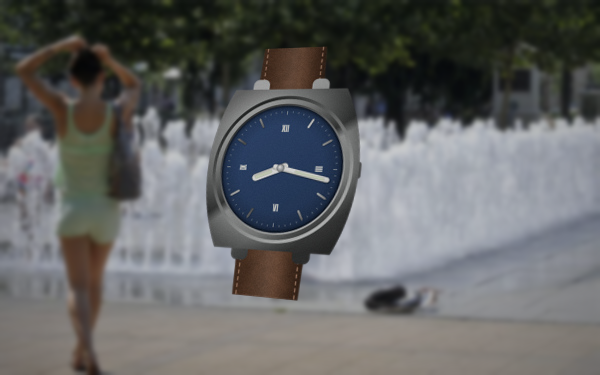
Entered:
8:17
